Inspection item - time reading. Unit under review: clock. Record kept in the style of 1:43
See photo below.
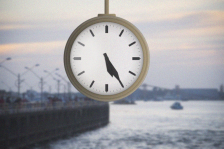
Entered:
5:25
